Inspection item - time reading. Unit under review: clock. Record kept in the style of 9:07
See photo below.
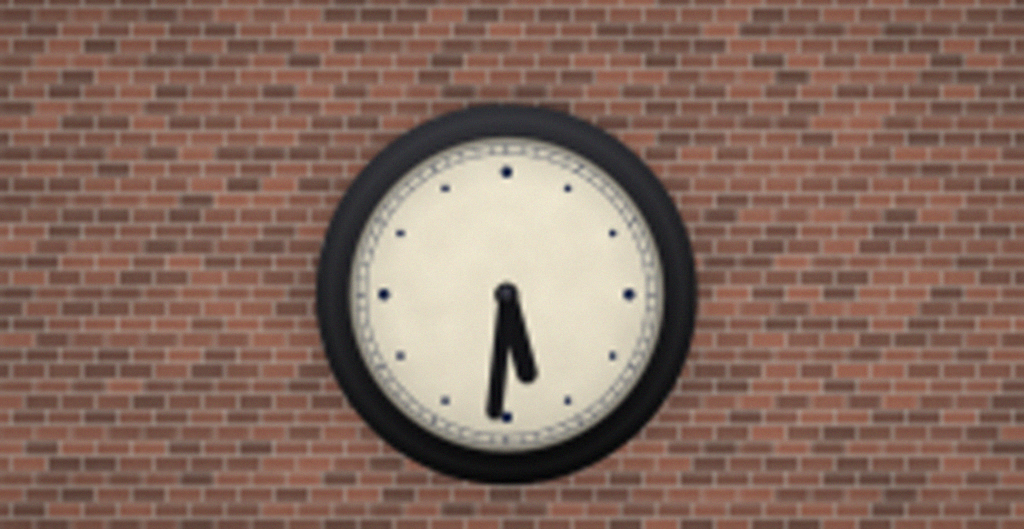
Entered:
5:31
